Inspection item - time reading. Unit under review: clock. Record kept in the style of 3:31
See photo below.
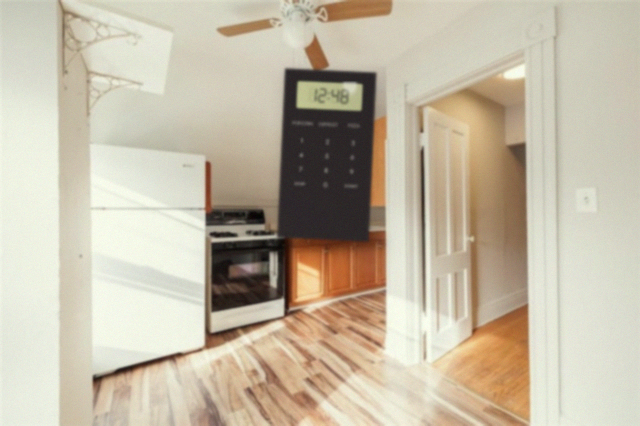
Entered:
12:48
